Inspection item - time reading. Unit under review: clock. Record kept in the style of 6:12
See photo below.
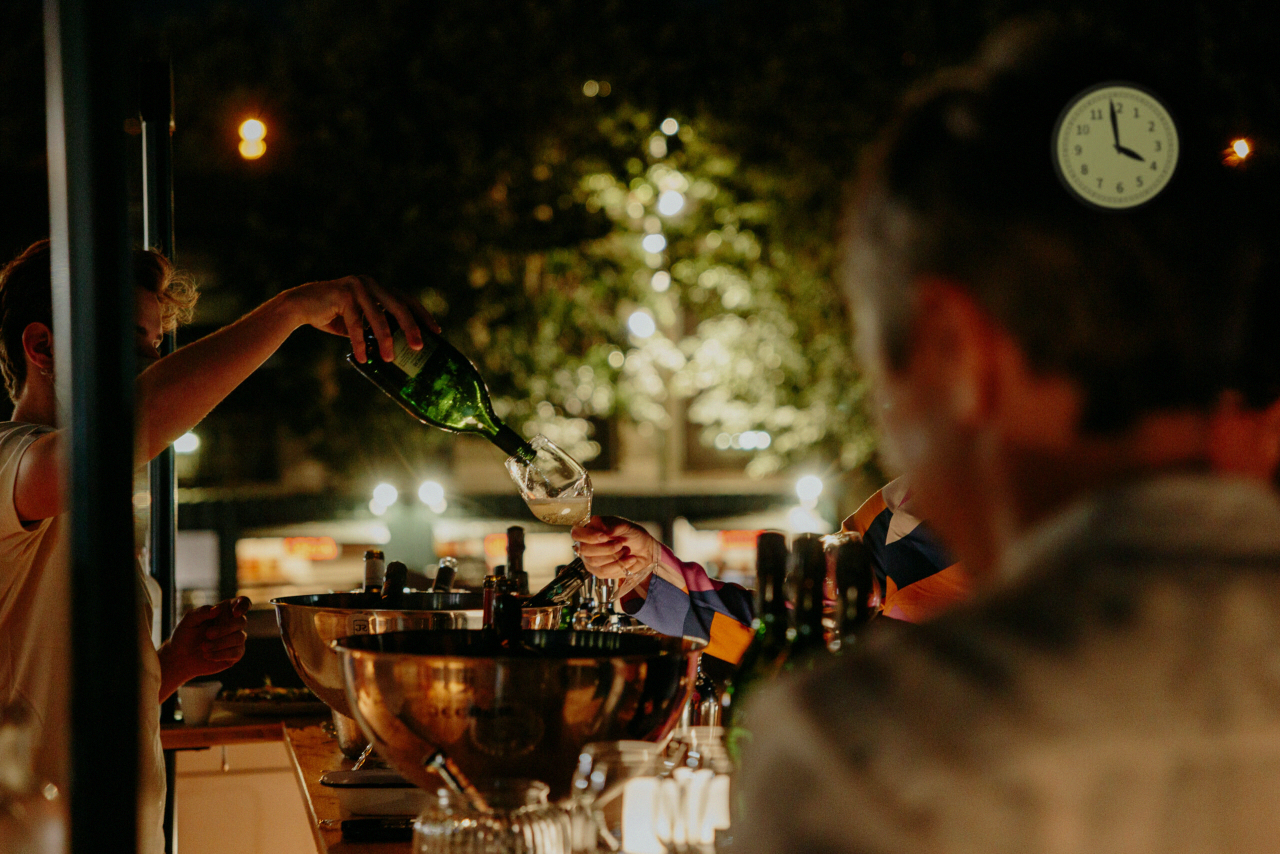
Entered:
3:59
